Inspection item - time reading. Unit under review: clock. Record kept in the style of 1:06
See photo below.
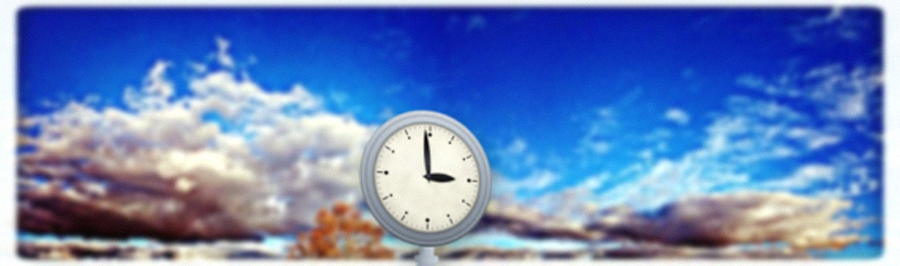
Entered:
2:59
